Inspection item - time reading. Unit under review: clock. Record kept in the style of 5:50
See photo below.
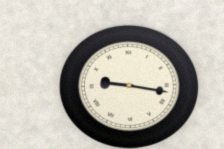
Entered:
9:17
